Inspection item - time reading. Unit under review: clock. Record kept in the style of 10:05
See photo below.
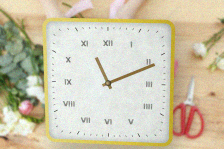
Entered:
11:11
